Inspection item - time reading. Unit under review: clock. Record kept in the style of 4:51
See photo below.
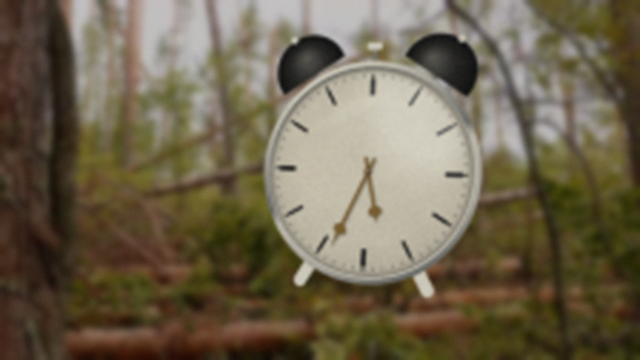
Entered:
5:34
